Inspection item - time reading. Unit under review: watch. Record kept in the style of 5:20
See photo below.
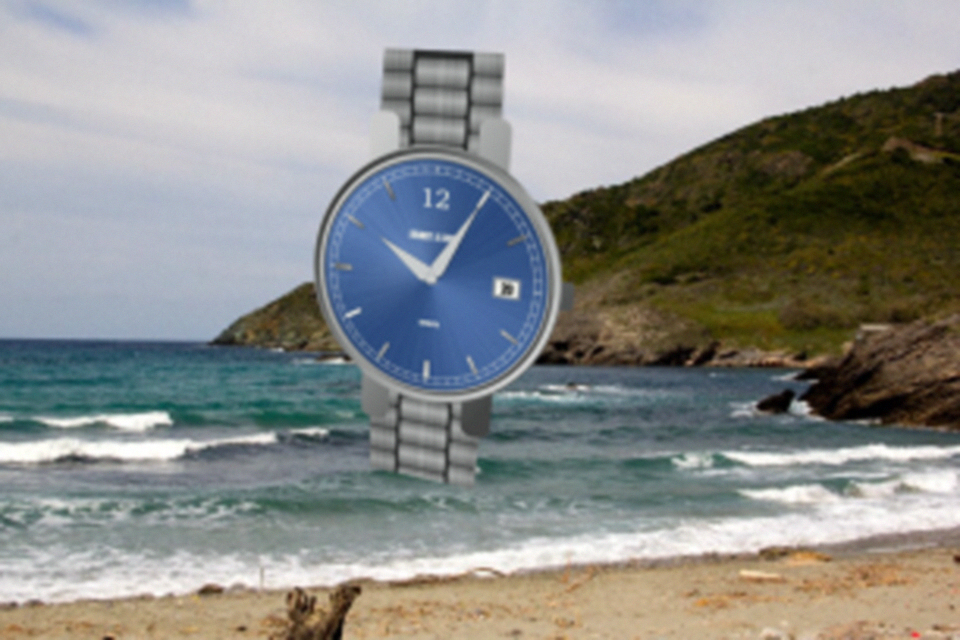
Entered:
10:05
